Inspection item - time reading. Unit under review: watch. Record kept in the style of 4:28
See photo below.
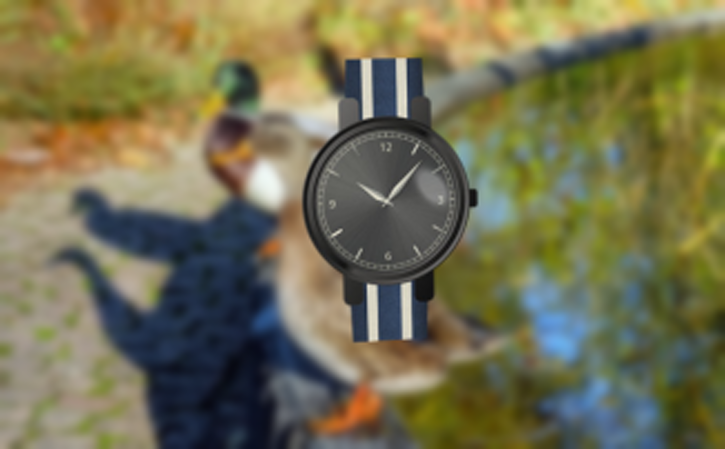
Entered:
10:07
